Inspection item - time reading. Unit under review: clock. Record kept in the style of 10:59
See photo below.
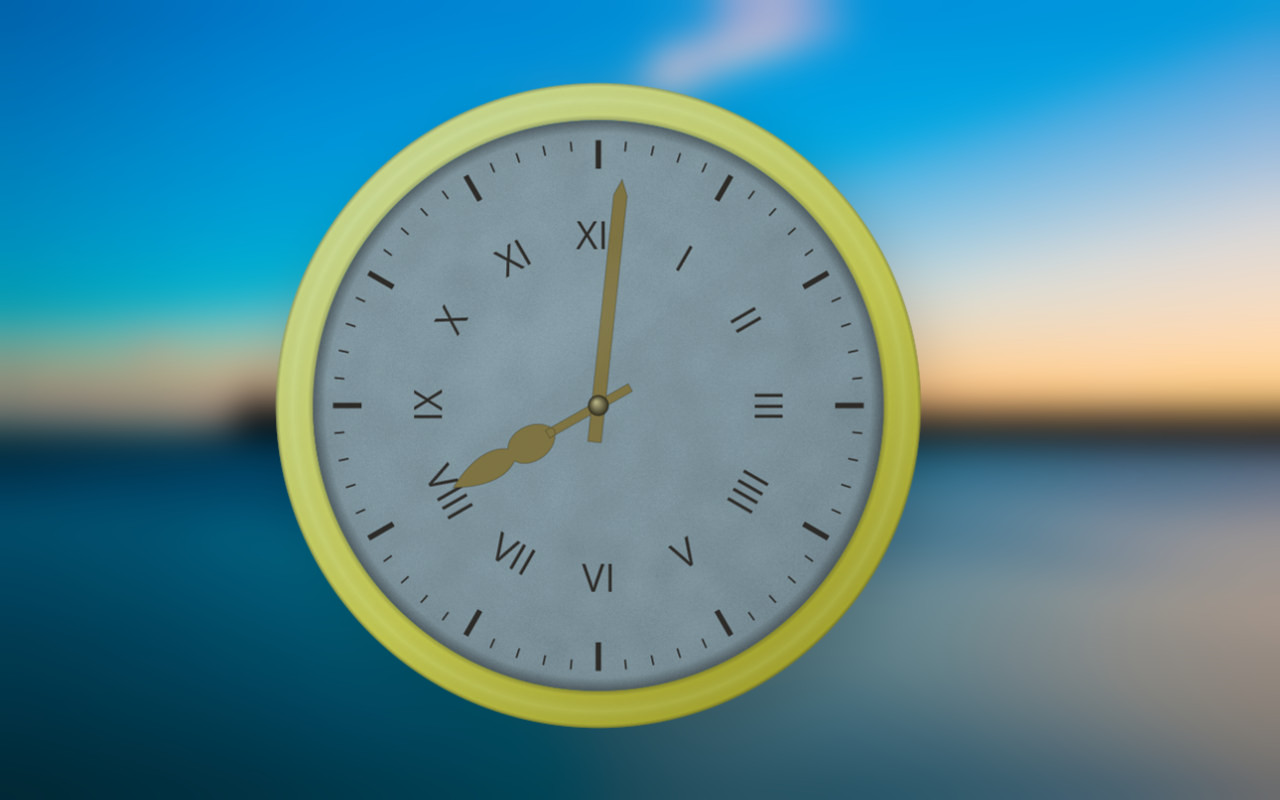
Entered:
8:01
